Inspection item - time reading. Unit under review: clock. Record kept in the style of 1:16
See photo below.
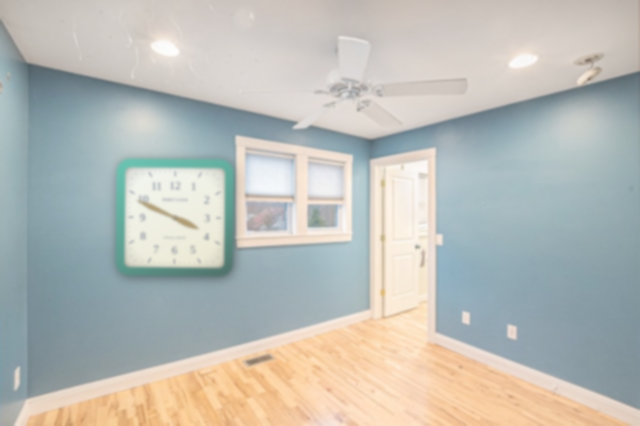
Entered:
3:49
